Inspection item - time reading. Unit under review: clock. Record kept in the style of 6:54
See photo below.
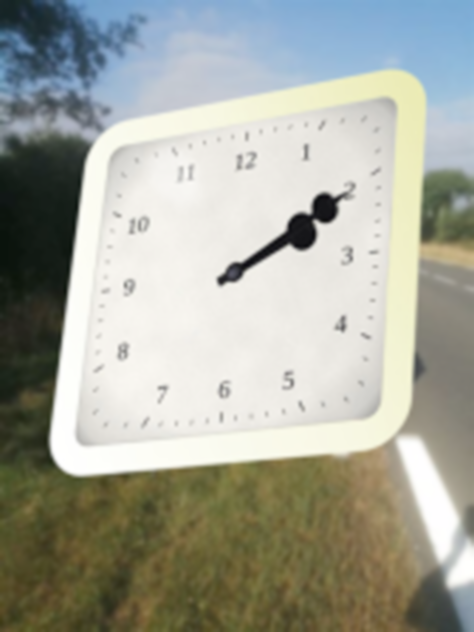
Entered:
2:10
